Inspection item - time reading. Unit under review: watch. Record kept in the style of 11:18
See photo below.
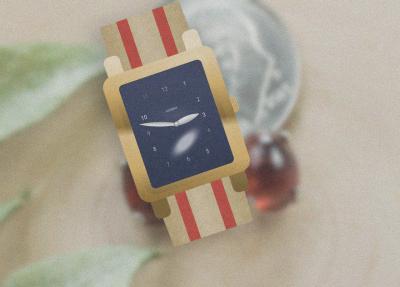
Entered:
2:48
